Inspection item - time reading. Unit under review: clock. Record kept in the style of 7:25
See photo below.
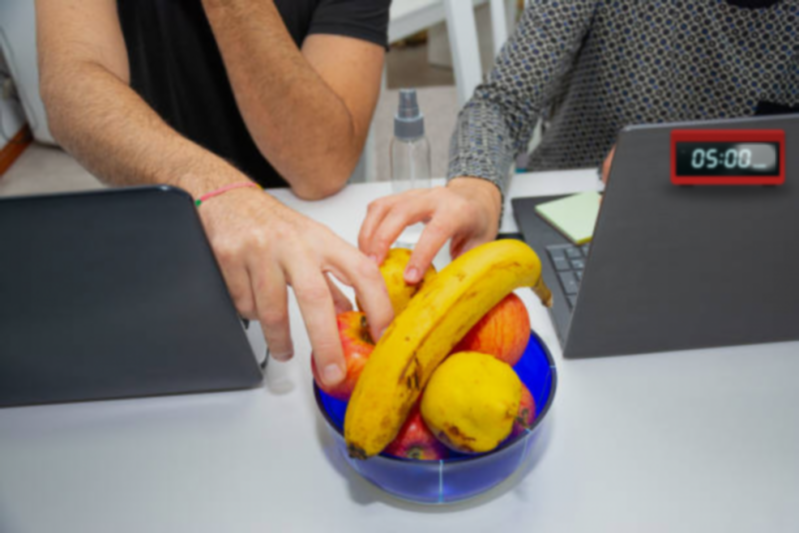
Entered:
5:00
